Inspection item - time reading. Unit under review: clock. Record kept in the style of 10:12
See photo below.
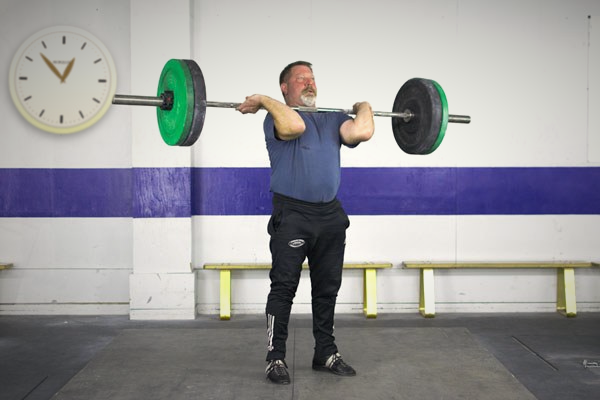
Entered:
12:53
